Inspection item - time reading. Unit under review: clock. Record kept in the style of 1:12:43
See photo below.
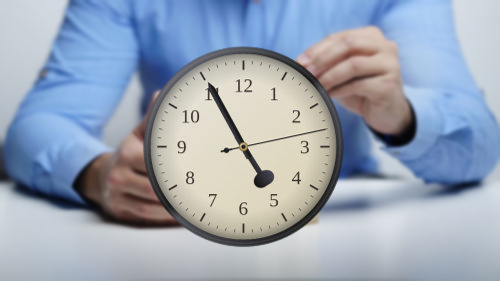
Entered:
4:55:13
